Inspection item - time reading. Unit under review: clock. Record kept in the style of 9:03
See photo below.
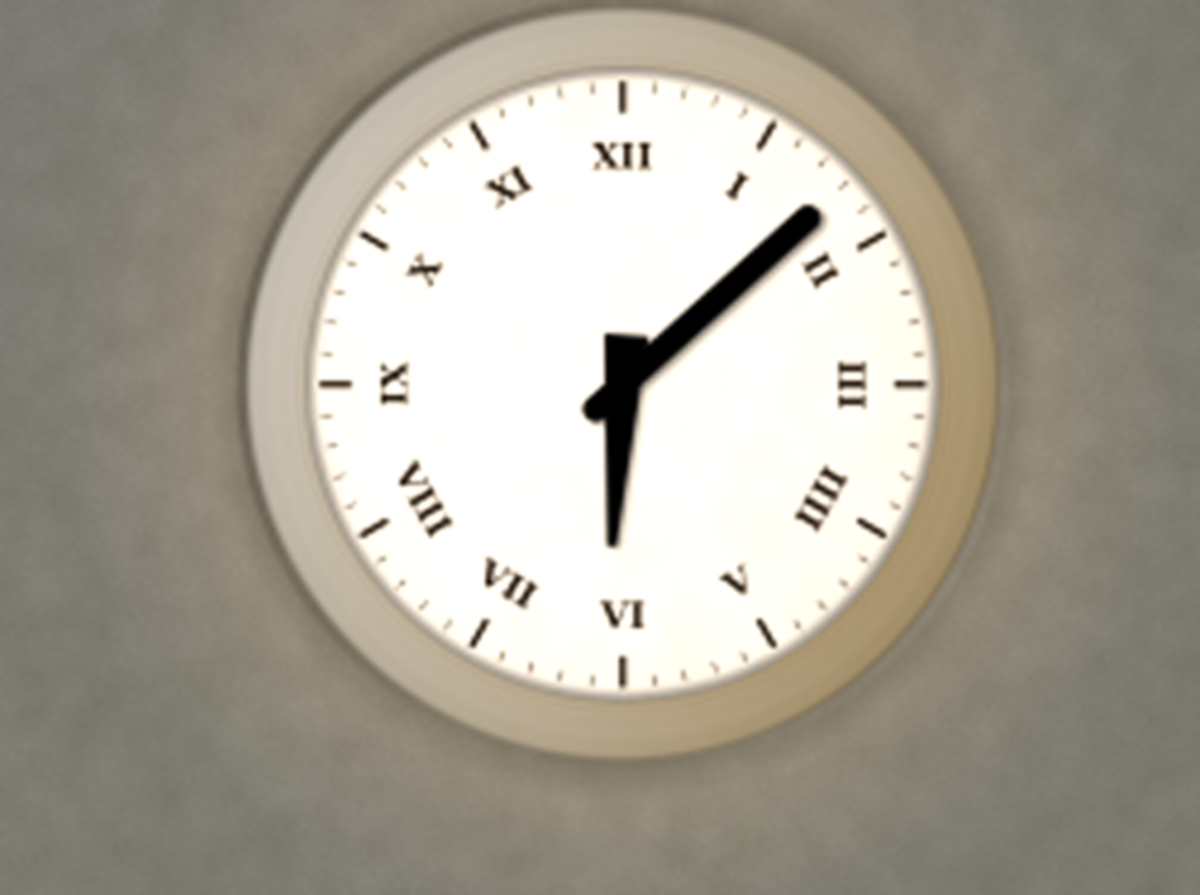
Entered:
6:08
